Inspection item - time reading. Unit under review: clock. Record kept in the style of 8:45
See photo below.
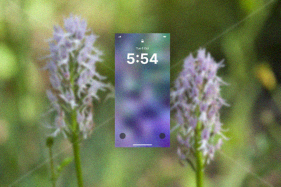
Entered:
5:54
